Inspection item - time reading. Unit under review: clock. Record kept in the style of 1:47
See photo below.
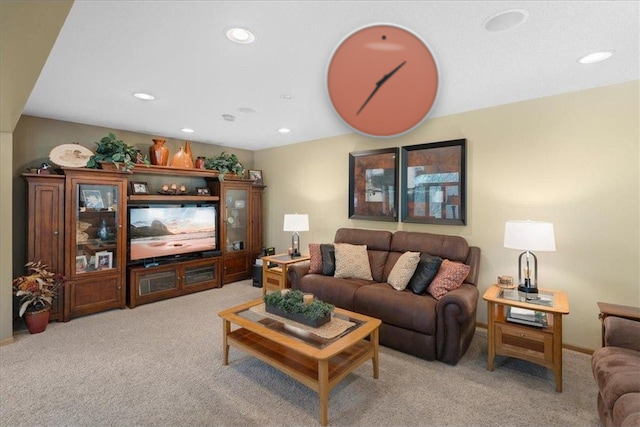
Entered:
1:36
